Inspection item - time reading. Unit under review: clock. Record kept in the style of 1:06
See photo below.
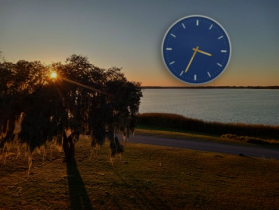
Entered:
3:34
